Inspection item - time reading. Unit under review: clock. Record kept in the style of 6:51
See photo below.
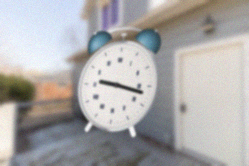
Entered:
9:17
